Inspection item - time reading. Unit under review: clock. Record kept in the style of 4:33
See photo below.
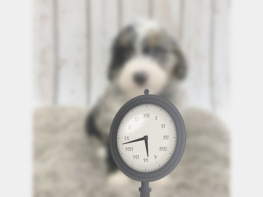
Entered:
5:43
